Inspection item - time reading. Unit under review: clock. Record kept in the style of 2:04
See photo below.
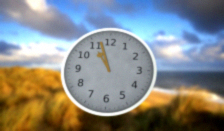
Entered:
10:57
